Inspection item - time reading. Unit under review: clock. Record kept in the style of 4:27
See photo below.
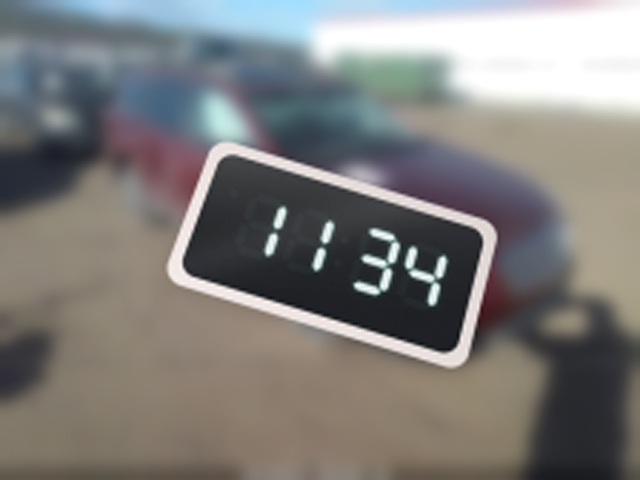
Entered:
11:34
